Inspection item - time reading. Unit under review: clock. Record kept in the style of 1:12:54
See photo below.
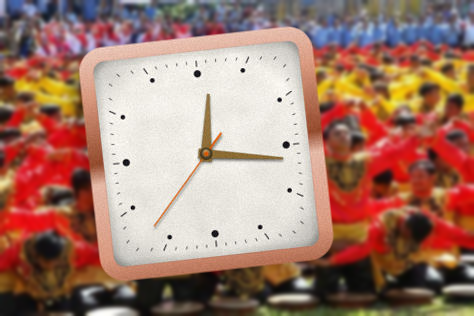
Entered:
12:16:37
